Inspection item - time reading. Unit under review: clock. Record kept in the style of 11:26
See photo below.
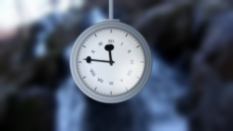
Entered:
11:46
